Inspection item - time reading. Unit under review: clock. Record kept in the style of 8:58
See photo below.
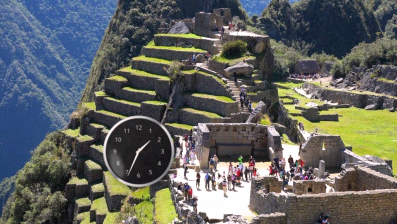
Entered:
1:34
